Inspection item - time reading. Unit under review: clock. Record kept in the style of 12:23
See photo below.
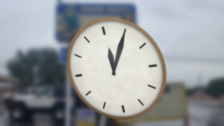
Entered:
12:05
